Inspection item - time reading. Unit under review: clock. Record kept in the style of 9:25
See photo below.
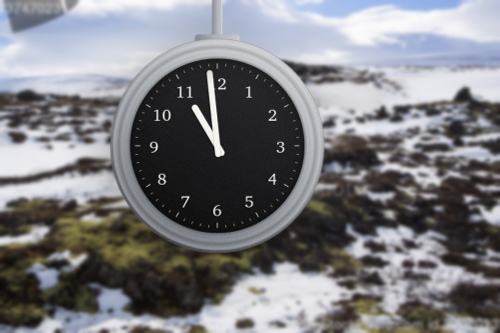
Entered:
10:59
